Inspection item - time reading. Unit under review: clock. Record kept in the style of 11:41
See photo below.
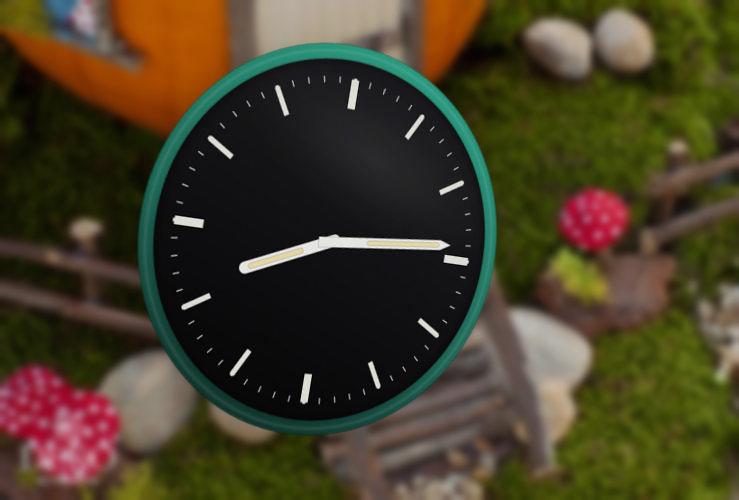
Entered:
8:14
